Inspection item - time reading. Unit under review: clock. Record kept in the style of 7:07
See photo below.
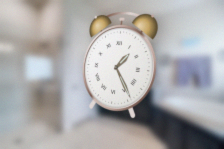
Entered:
1:24
